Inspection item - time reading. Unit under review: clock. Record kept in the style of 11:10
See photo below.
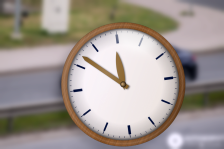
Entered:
11:52
